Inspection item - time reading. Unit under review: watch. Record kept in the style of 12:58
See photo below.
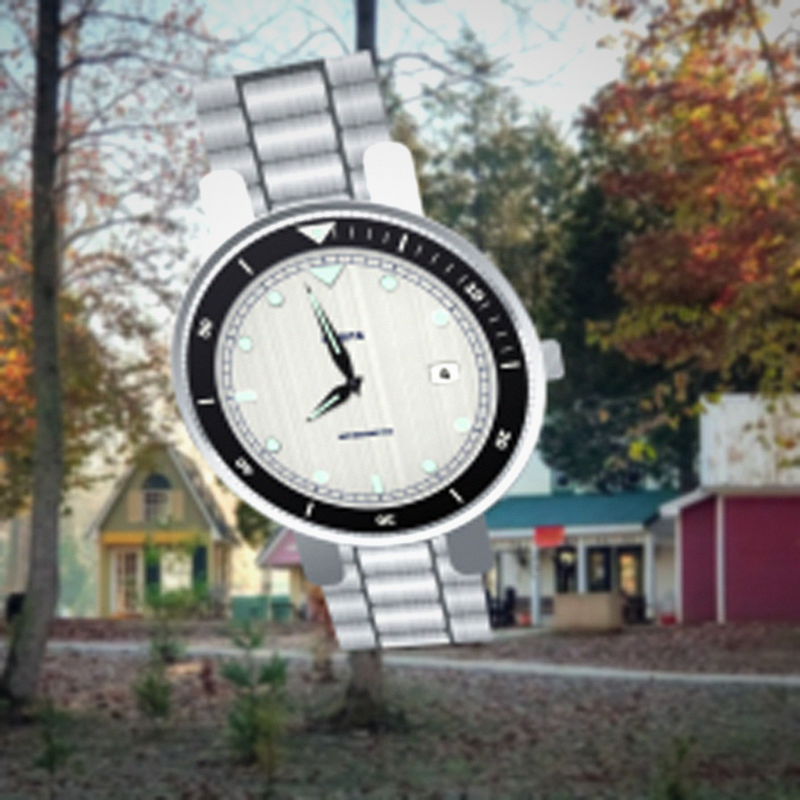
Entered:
7:58
